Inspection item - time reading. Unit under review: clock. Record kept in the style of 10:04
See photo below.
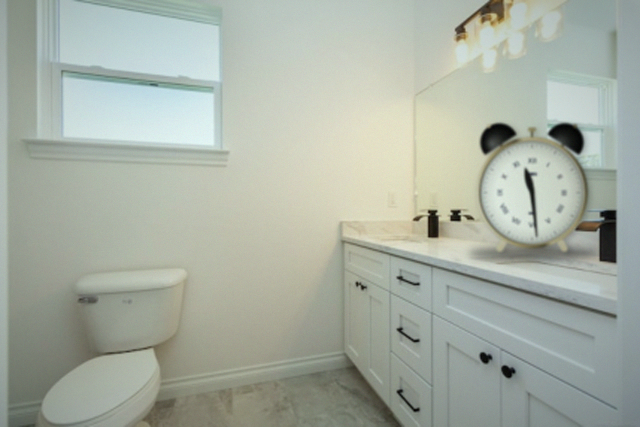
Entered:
11:29
